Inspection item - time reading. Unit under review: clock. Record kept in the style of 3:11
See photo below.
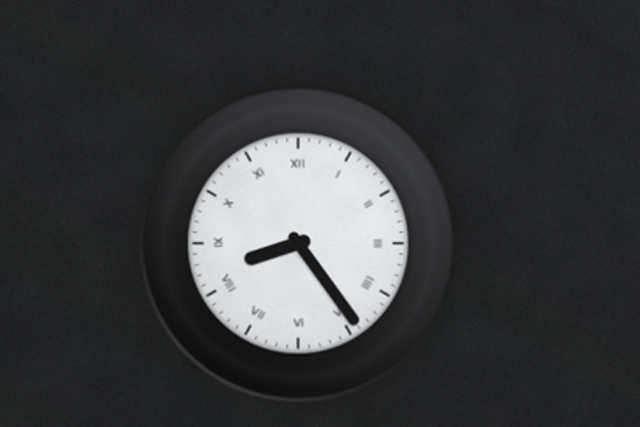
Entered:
8:24
